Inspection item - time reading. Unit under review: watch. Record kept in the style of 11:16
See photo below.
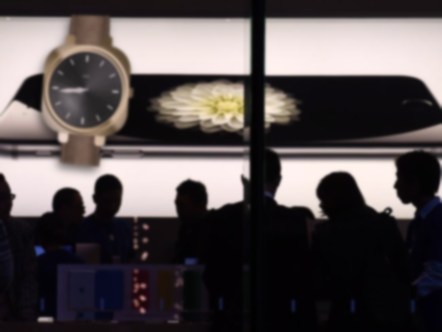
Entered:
8:44
